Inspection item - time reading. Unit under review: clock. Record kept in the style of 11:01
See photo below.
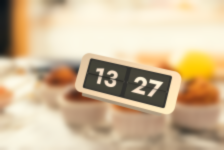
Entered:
13:27
